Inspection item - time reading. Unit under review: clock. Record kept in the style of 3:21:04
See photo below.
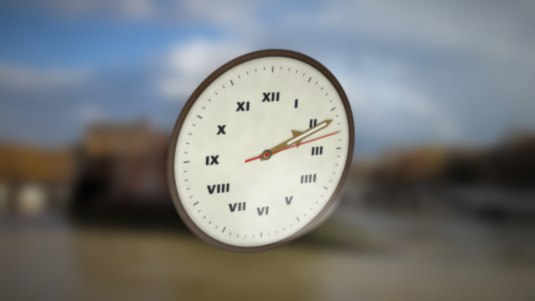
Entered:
2:11:13
